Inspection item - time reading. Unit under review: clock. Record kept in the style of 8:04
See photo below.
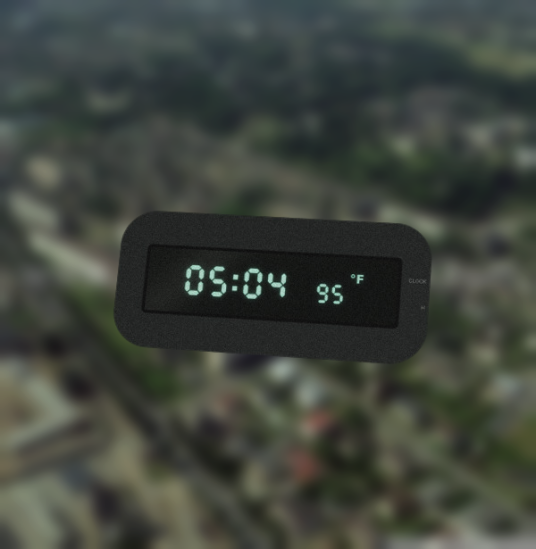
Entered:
5:04
